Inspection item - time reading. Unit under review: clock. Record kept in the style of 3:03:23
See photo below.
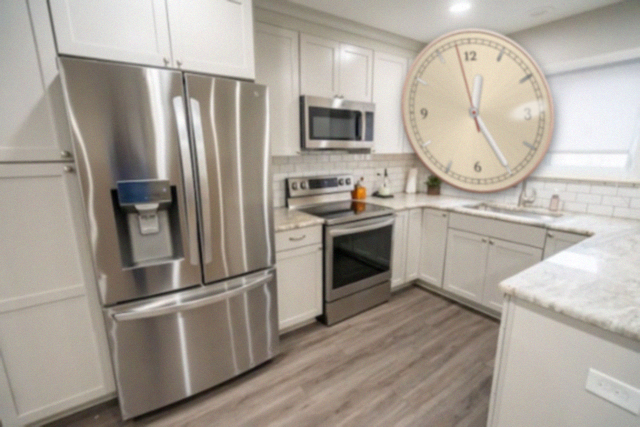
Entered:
12:24:58
